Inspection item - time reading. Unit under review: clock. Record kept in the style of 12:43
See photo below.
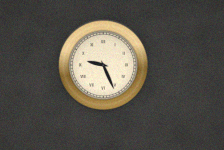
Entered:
9:26
